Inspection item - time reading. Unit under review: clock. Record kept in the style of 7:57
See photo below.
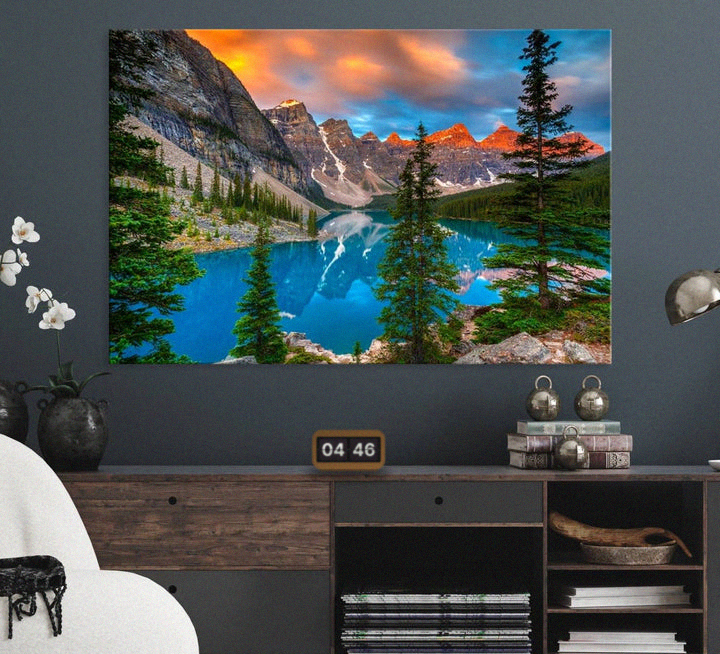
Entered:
4:46
